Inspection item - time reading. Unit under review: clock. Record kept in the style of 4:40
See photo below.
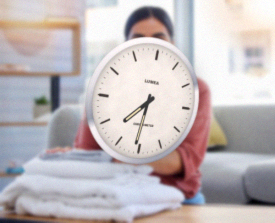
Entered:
7:31
